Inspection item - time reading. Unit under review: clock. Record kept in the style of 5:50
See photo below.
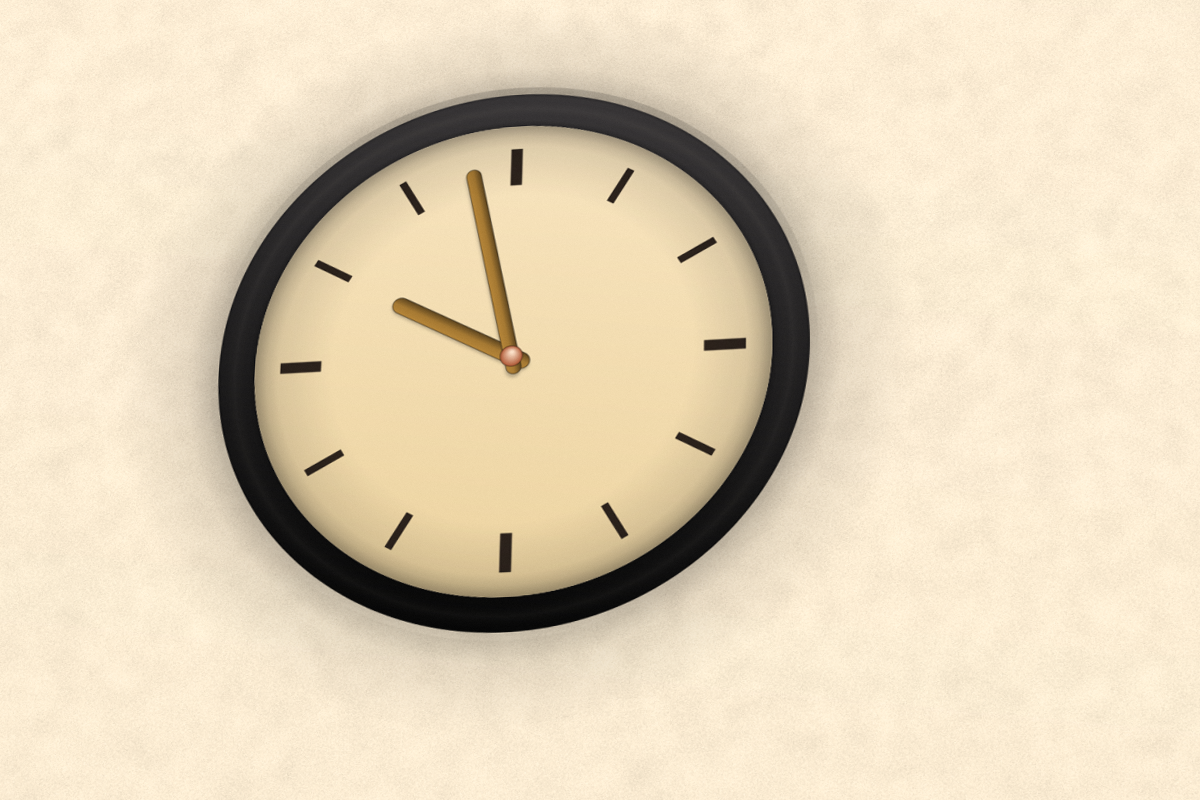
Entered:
9:58
